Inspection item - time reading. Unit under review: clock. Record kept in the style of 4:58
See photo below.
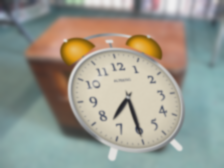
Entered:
7:30
